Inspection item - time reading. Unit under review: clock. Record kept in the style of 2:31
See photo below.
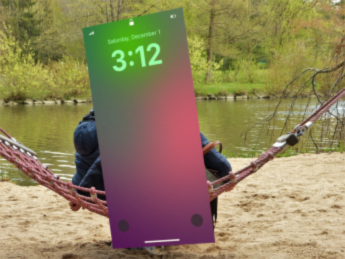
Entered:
3:12
